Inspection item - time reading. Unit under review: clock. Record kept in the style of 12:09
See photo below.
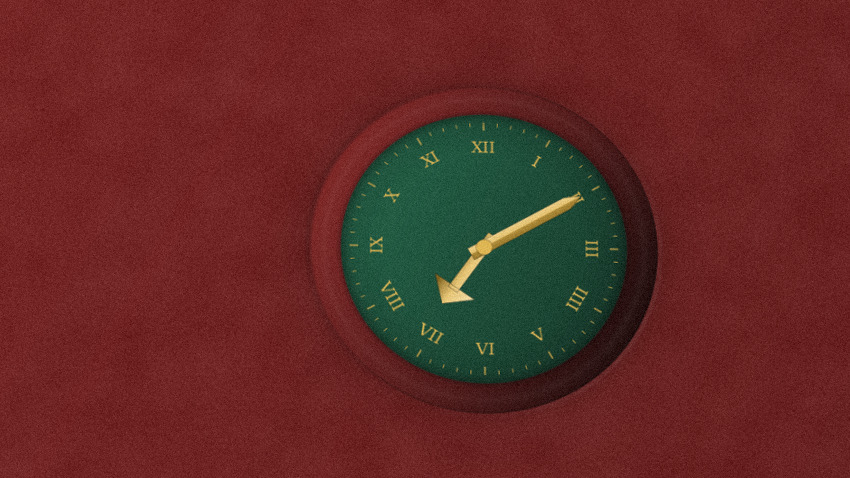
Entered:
7:10
